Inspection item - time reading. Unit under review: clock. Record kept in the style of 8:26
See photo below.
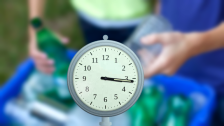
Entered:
3:16
